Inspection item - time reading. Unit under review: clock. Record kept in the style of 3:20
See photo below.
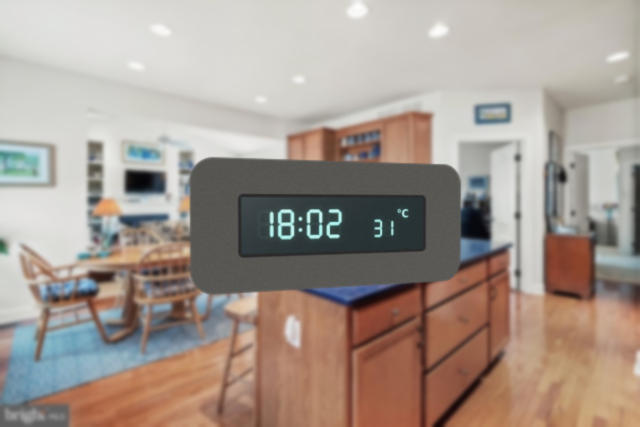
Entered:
18:02
